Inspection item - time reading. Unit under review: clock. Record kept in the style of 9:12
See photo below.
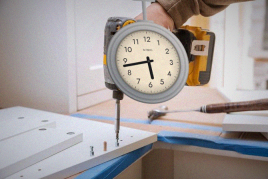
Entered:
5:43
